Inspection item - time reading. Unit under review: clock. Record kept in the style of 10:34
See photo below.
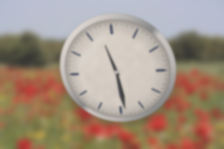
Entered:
11:29
